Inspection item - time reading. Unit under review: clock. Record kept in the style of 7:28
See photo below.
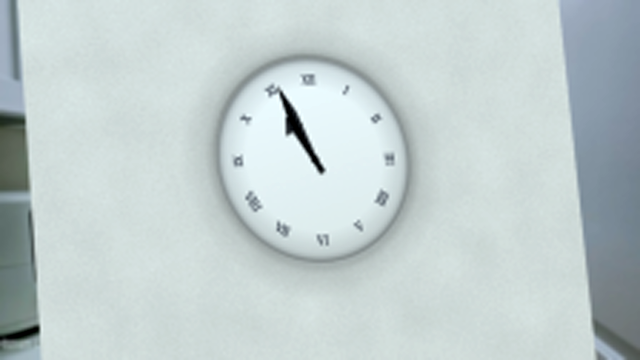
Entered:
10:56
